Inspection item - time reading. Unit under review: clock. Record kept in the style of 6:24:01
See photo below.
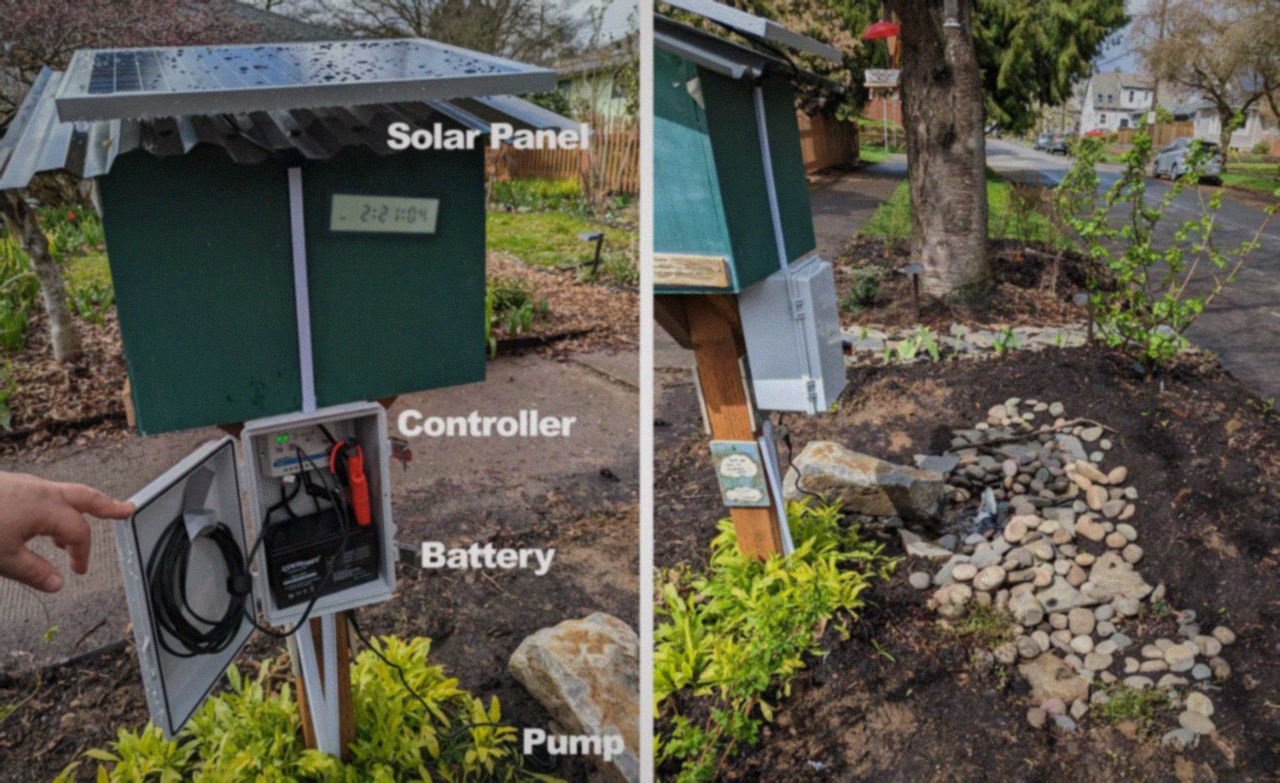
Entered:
2:21:04
